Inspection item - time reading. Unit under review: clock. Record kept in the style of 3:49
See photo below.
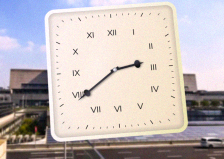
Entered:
2:39
